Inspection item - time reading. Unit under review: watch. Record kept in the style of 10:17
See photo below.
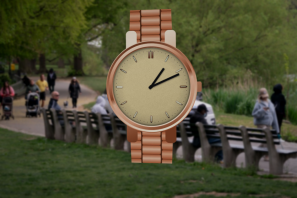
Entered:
1:11
